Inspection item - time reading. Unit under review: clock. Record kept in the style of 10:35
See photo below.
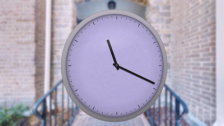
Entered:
11:19
